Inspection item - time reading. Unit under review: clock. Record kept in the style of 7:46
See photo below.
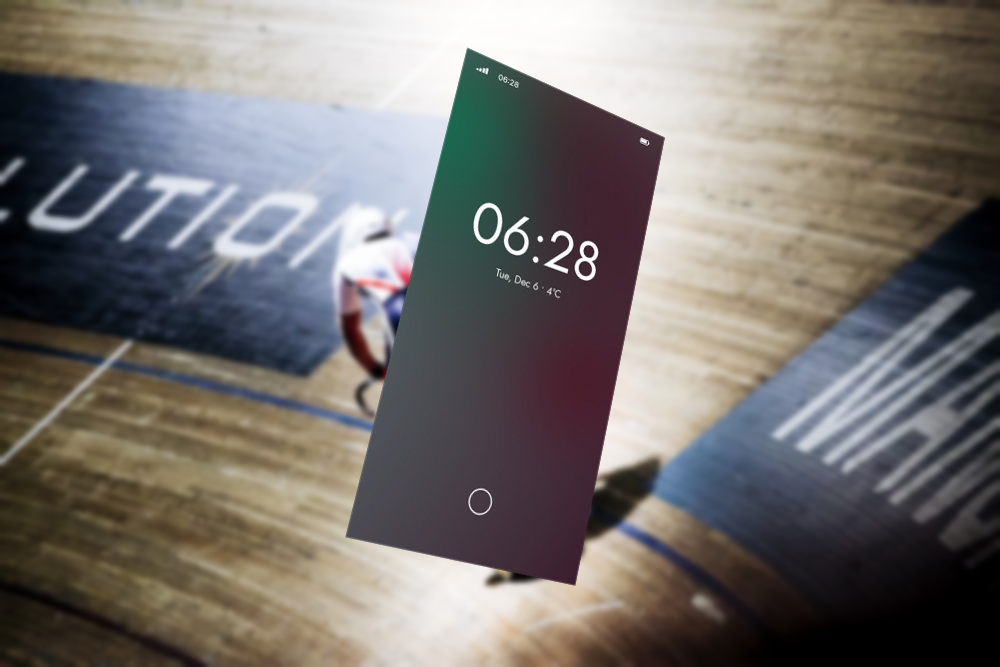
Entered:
6:28
